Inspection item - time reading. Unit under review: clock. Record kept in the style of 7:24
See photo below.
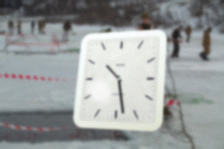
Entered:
10:28
